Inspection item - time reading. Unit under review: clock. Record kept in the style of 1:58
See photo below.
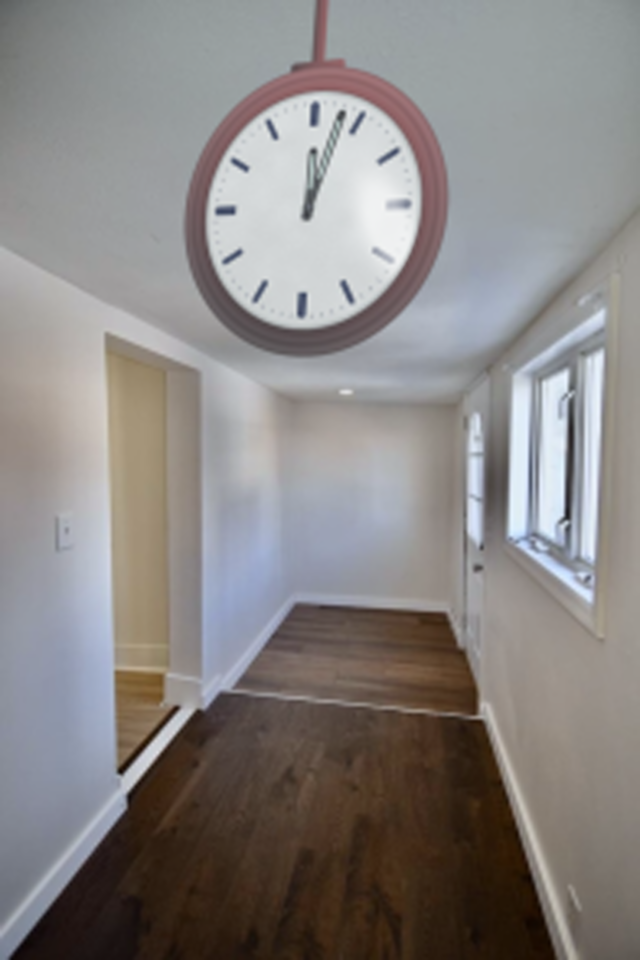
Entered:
12:03
